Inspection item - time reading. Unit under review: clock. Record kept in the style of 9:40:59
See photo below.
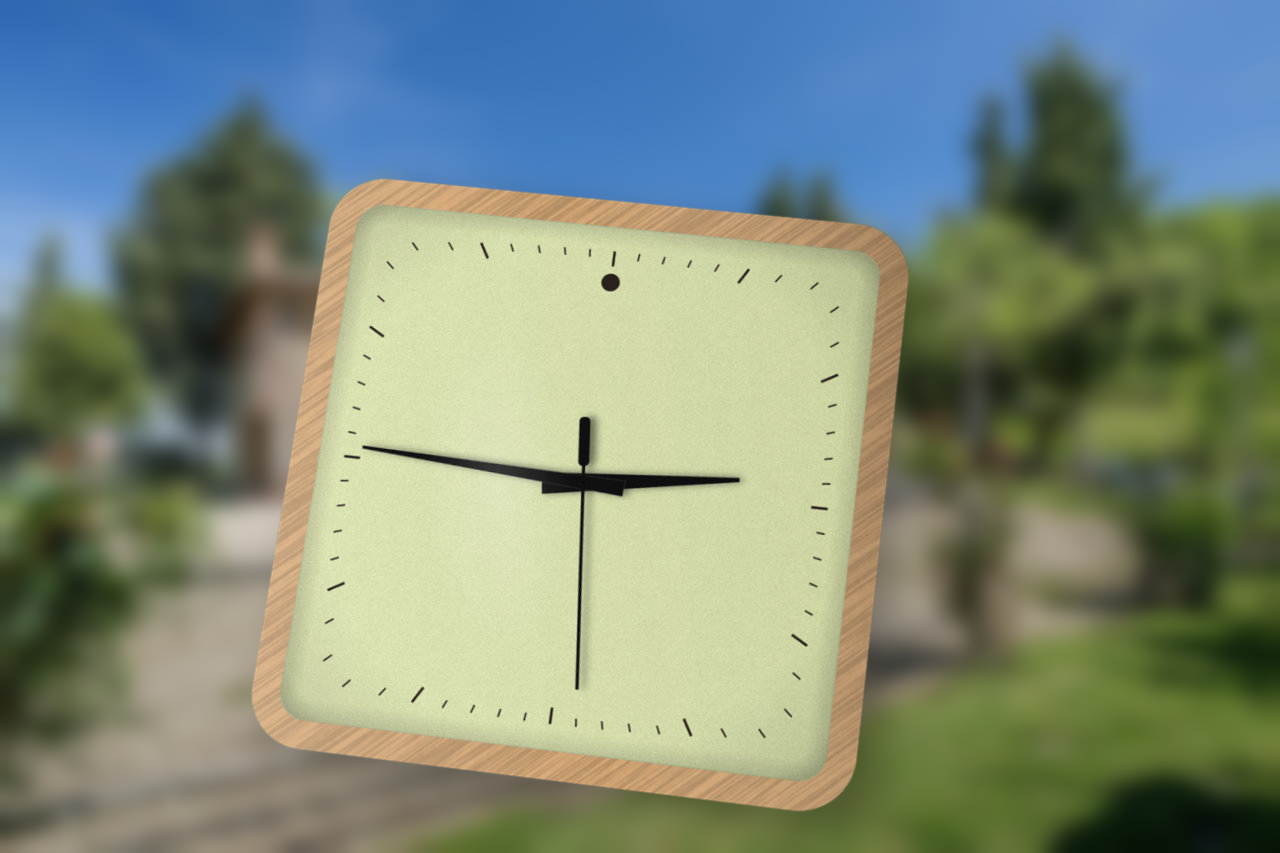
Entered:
2:45:29
